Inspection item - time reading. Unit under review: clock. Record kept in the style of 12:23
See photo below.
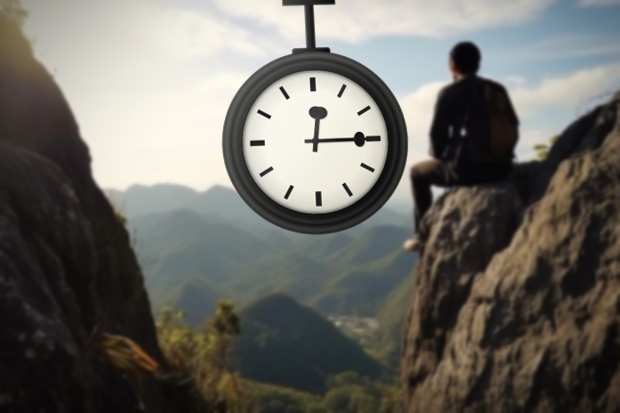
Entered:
12:15
